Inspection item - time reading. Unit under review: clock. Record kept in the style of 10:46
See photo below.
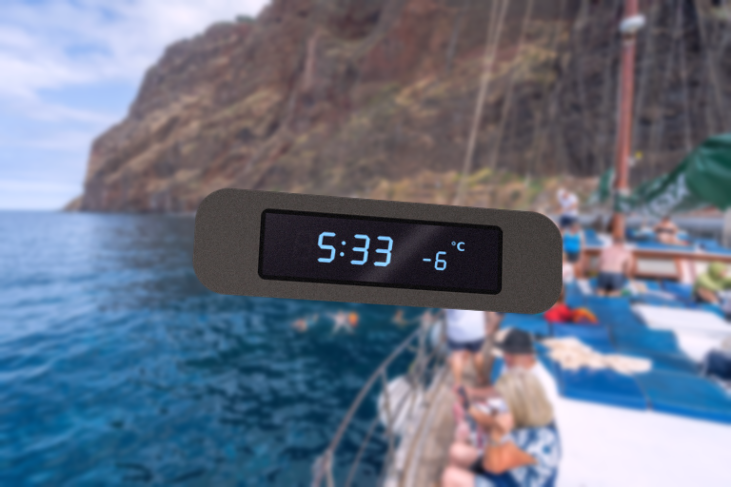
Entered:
5:33
